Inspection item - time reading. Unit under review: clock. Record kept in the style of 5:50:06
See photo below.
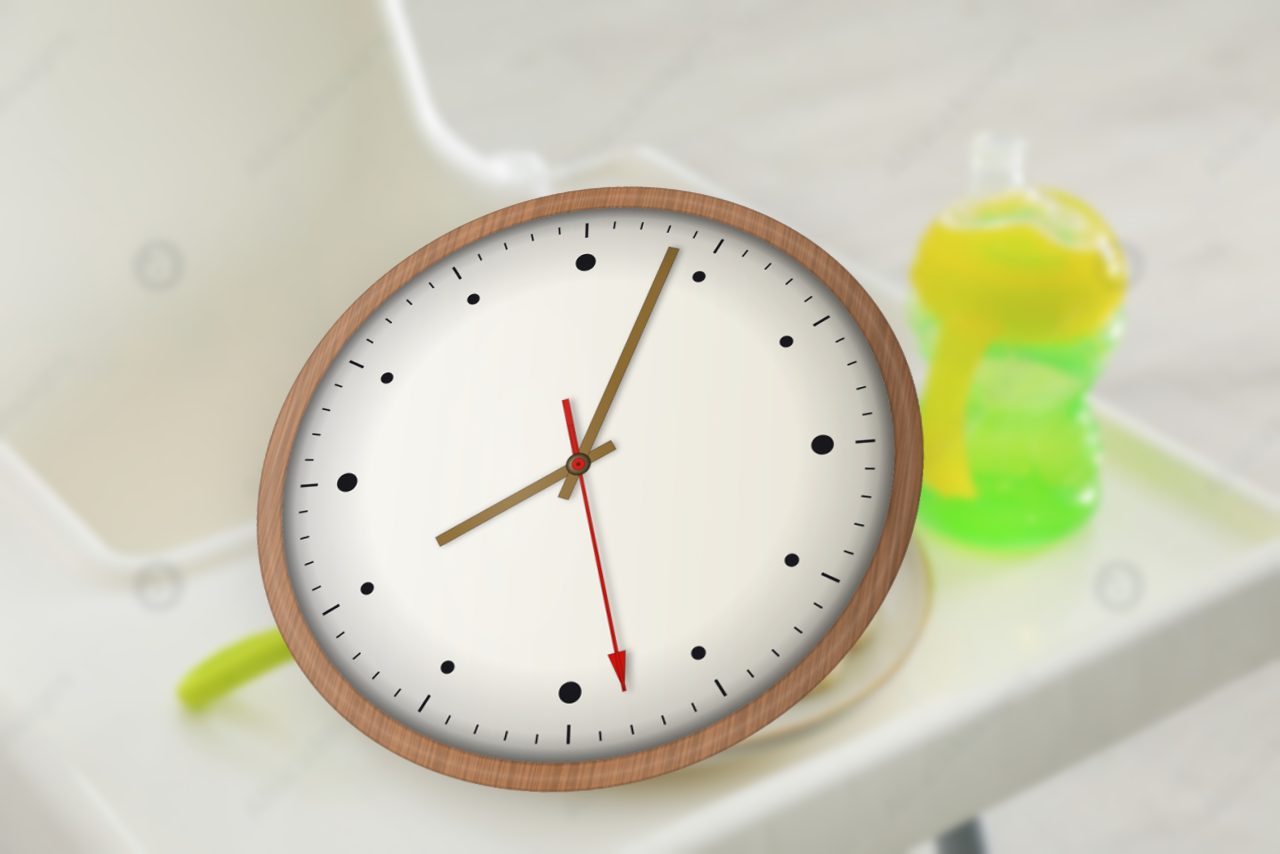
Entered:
8:03:28
